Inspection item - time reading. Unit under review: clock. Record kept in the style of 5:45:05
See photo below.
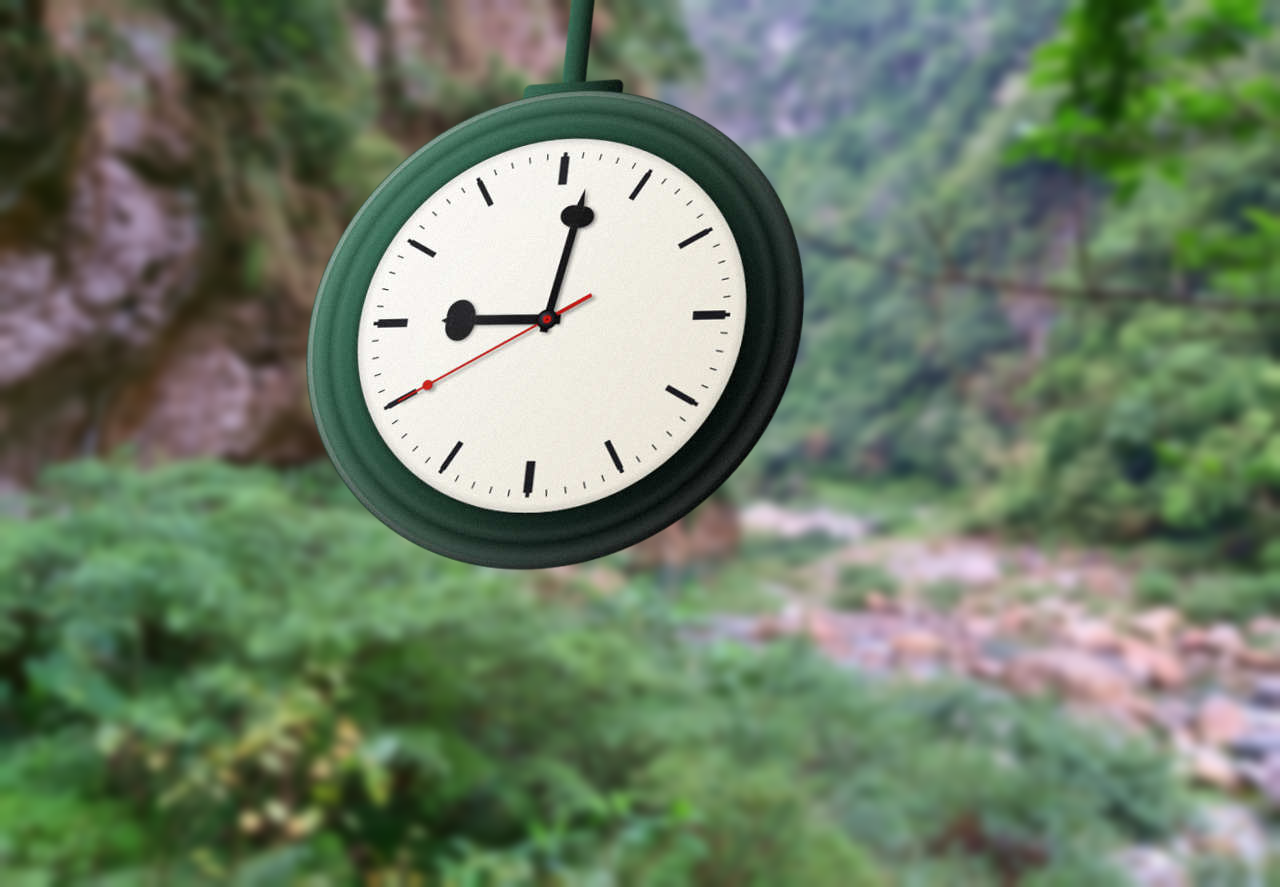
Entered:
9:01:40
